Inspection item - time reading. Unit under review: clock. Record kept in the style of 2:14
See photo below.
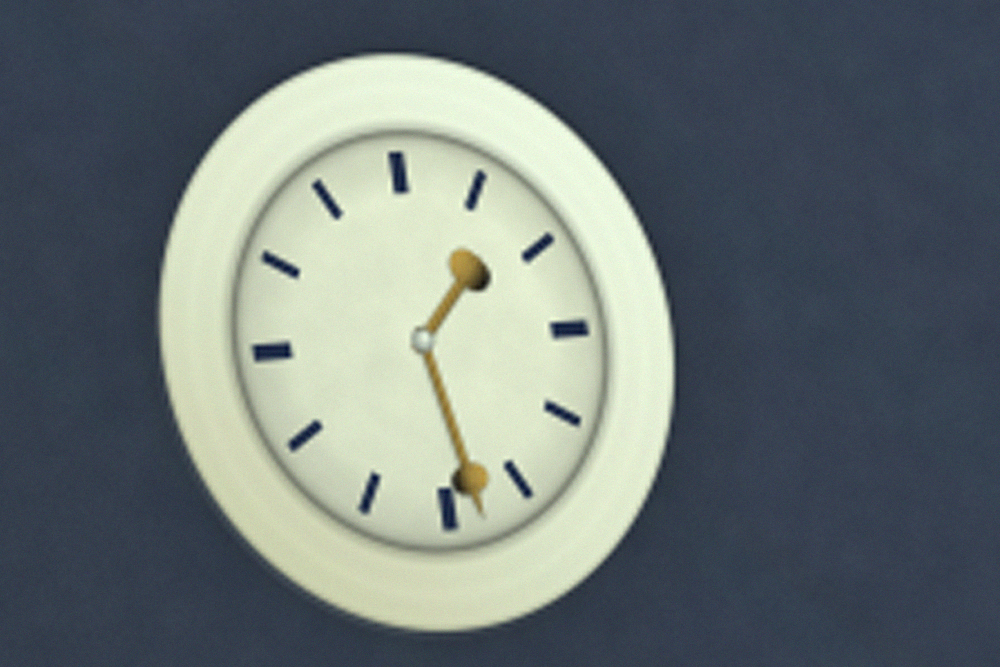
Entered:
1:28
